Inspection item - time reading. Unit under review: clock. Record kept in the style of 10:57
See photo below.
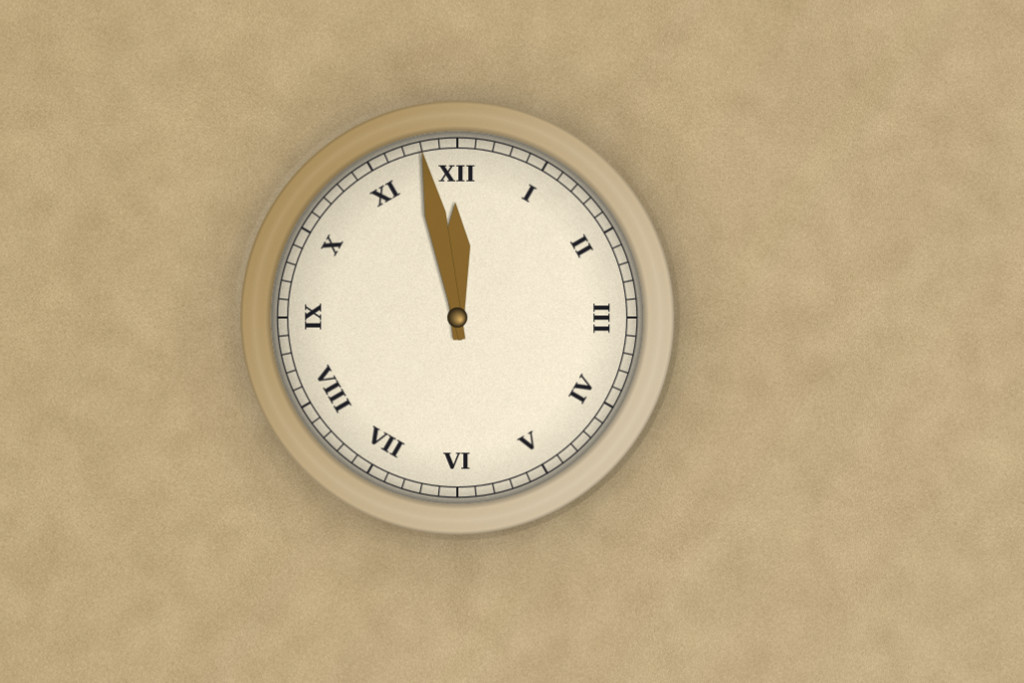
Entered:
11:58
